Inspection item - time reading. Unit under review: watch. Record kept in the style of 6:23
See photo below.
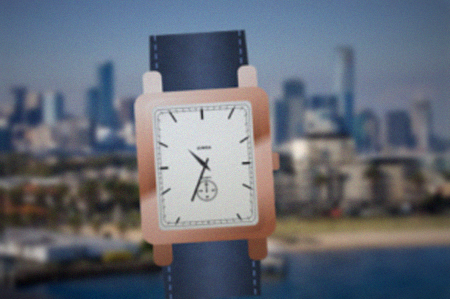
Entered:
10:34
